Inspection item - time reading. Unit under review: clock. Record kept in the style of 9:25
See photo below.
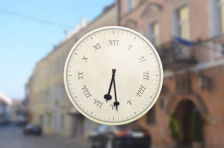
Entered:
6:29
